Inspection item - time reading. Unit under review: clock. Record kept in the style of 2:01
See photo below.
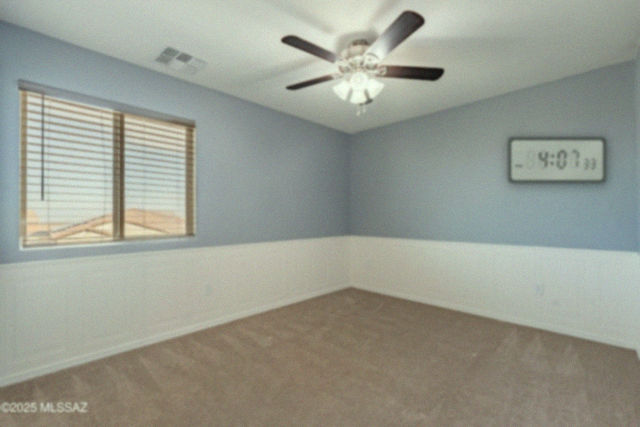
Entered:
4:07
